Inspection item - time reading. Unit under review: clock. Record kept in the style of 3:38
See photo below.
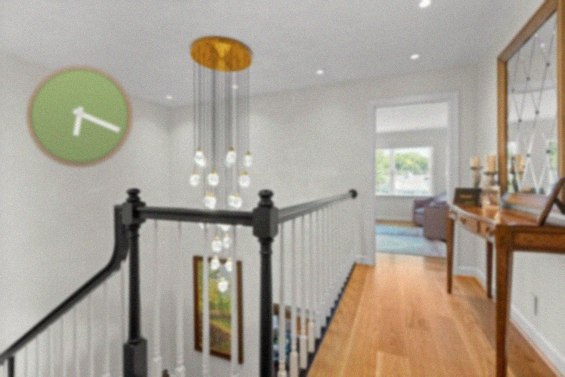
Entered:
6:19
